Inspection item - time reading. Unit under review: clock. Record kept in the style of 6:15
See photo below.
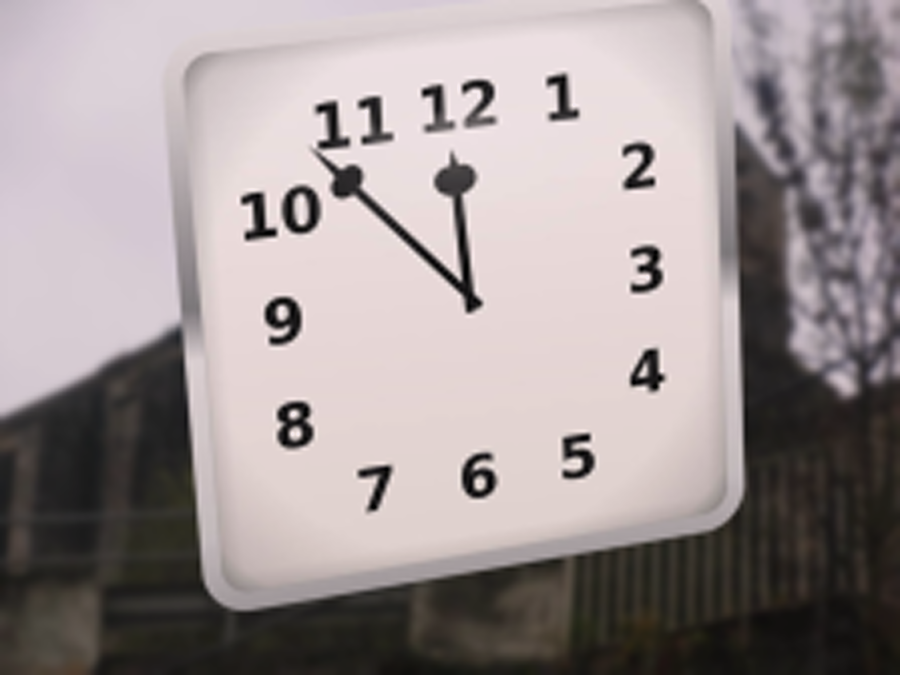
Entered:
11:53
